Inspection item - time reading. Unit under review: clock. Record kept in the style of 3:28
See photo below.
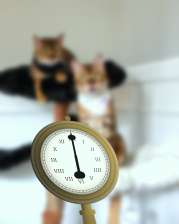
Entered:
6:00
